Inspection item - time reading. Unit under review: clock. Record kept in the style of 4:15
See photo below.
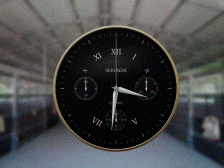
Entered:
3:31
